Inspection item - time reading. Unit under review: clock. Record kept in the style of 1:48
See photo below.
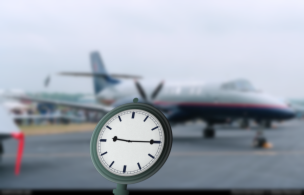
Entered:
9:15
